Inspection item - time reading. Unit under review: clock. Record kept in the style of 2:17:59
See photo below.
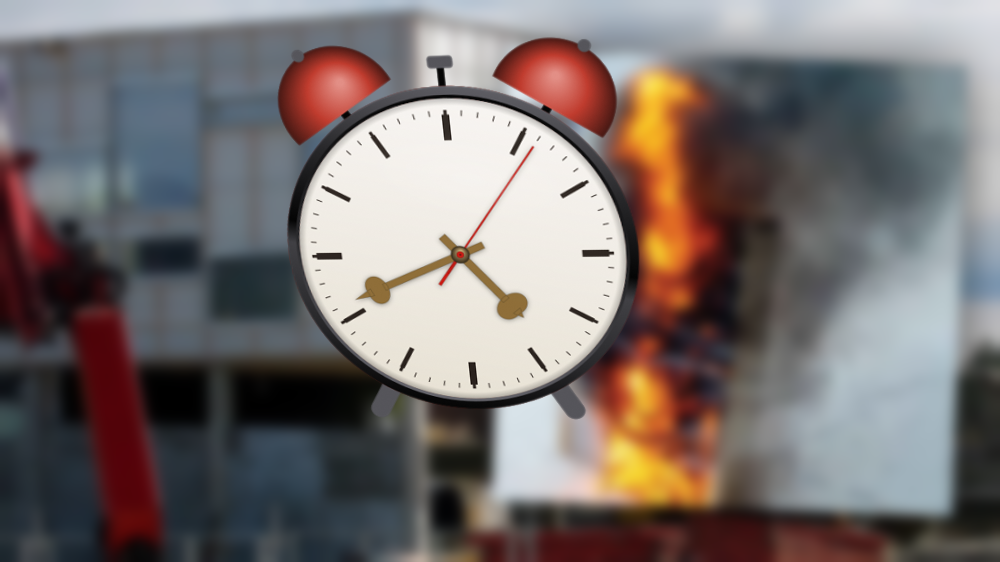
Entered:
4:41:06
